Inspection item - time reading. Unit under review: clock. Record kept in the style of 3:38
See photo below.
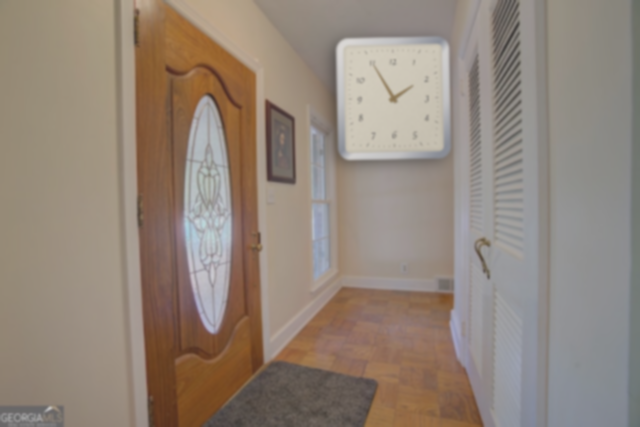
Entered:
1:55
